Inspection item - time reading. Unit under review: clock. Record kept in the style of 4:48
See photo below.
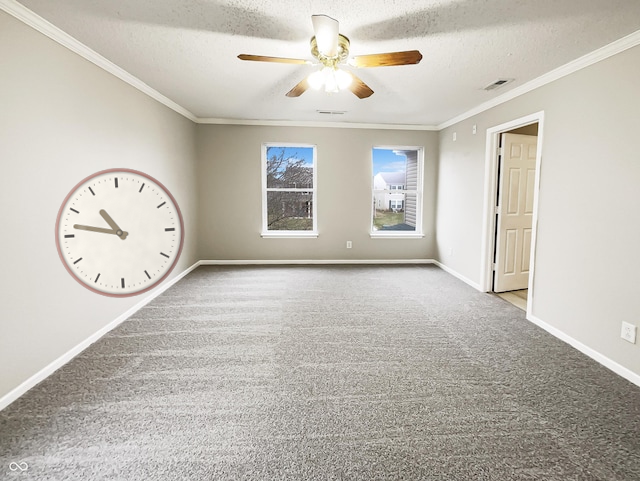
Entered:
10:47
